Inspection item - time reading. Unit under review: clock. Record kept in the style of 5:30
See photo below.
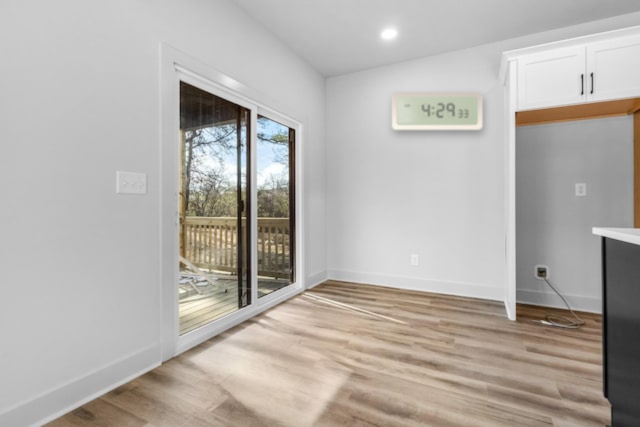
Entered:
4:29
